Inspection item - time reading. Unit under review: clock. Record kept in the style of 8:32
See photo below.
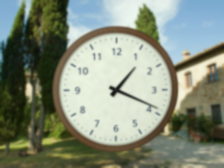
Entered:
1:19
